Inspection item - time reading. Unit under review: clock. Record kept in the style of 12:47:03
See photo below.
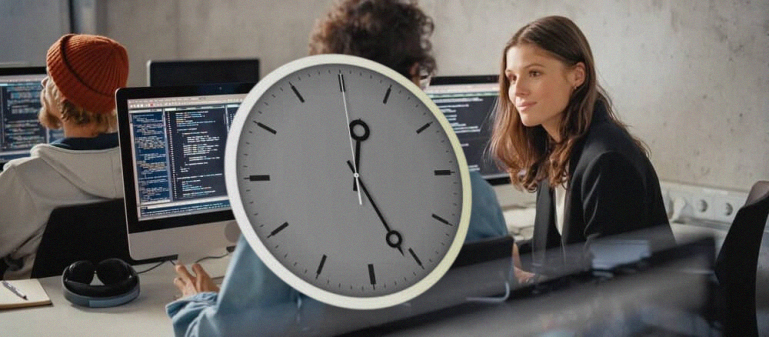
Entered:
12:26:00
